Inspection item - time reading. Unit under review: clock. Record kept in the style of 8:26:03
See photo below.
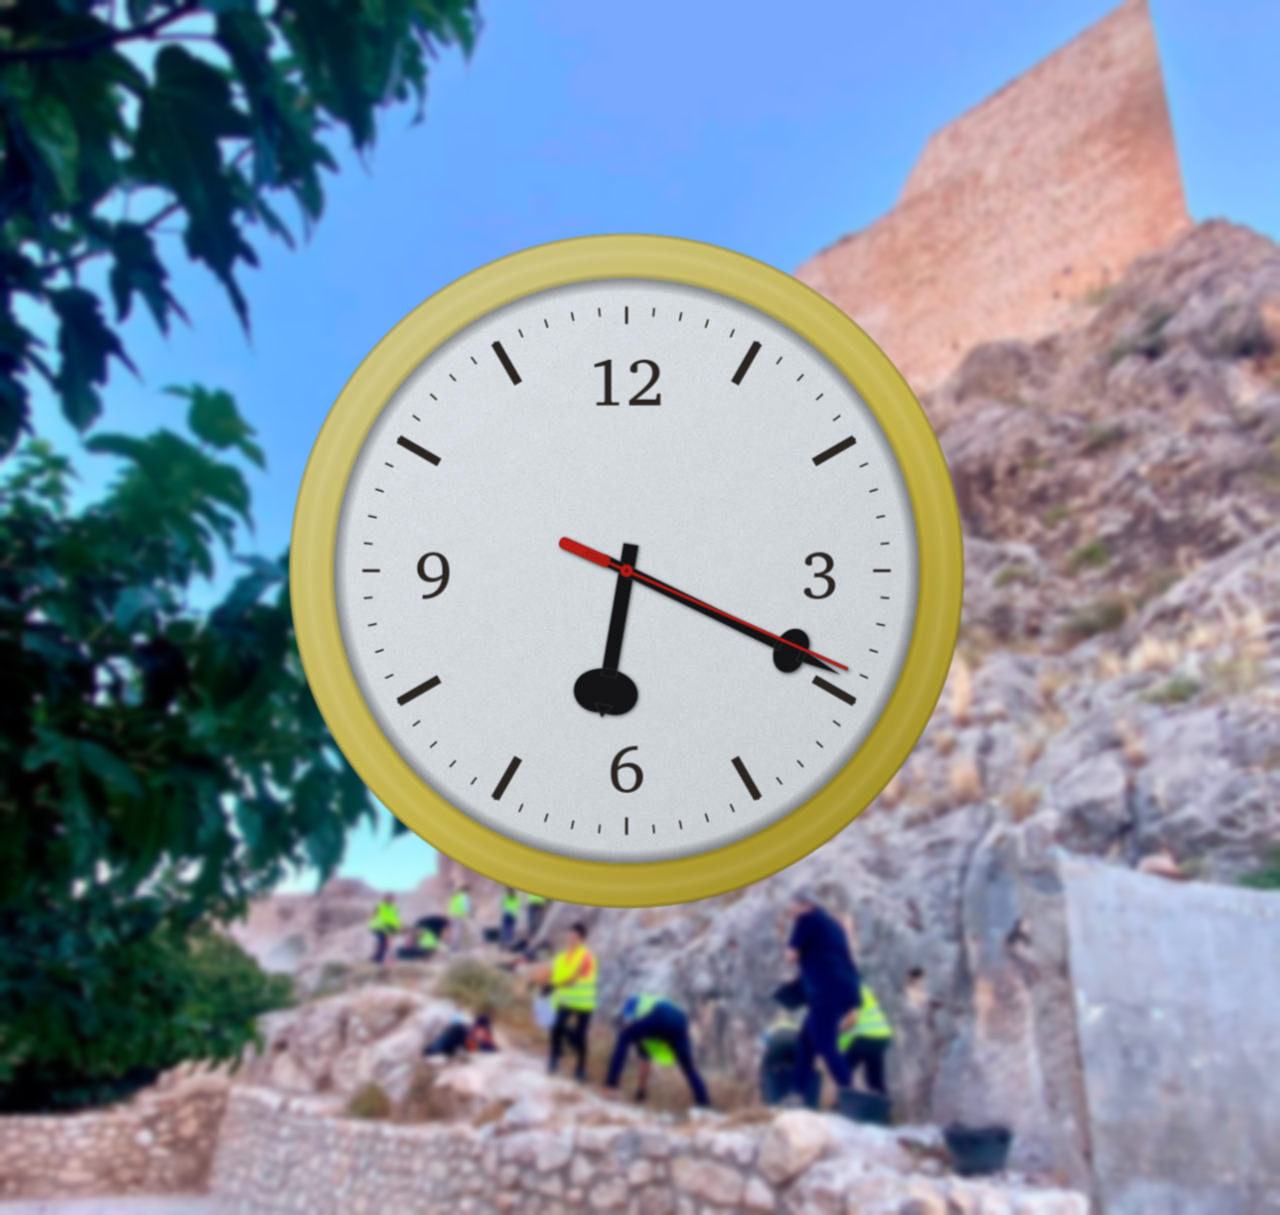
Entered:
6:19:19
